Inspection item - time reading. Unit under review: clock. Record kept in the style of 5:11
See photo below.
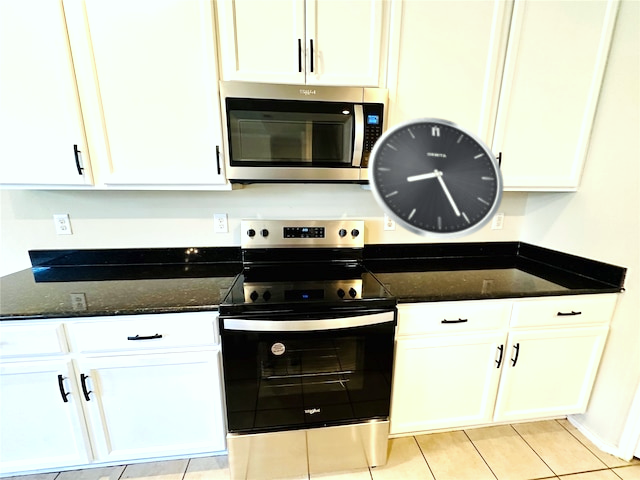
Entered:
8:26
